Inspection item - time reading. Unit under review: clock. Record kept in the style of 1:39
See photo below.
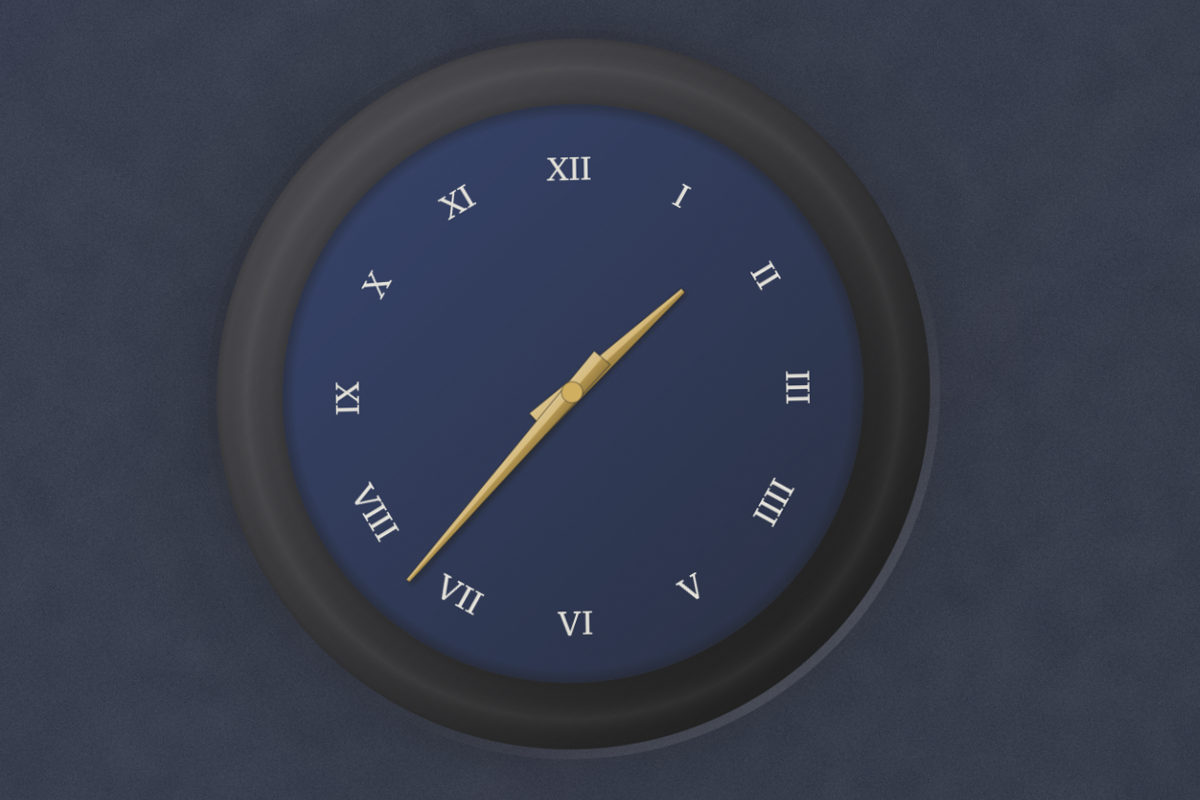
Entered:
1:37
